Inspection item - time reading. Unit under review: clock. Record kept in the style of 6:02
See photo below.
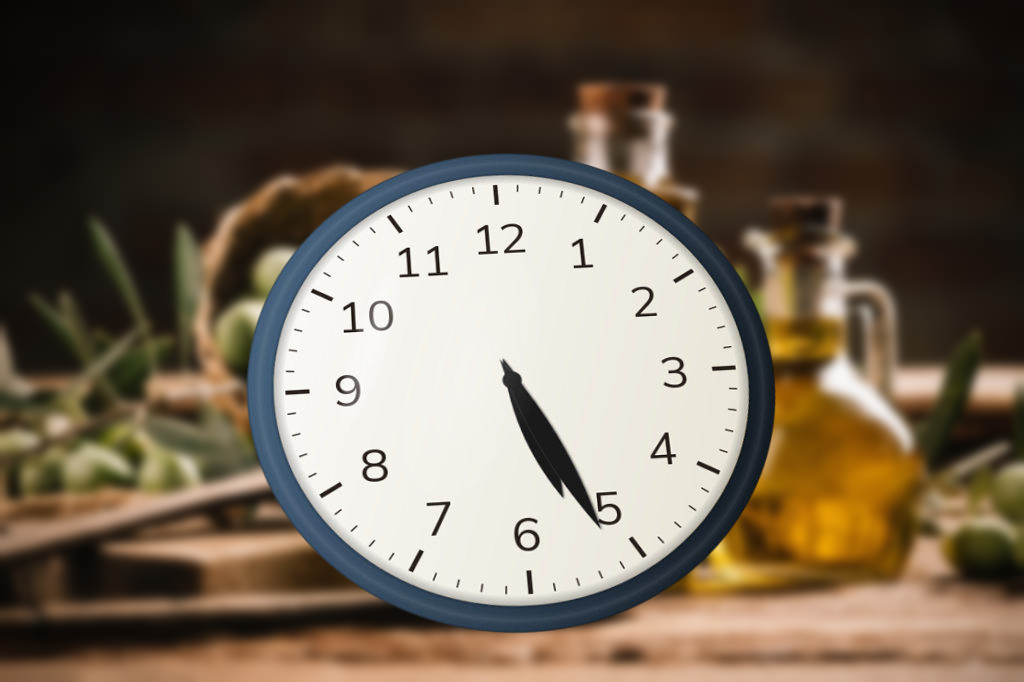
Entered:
5:26
